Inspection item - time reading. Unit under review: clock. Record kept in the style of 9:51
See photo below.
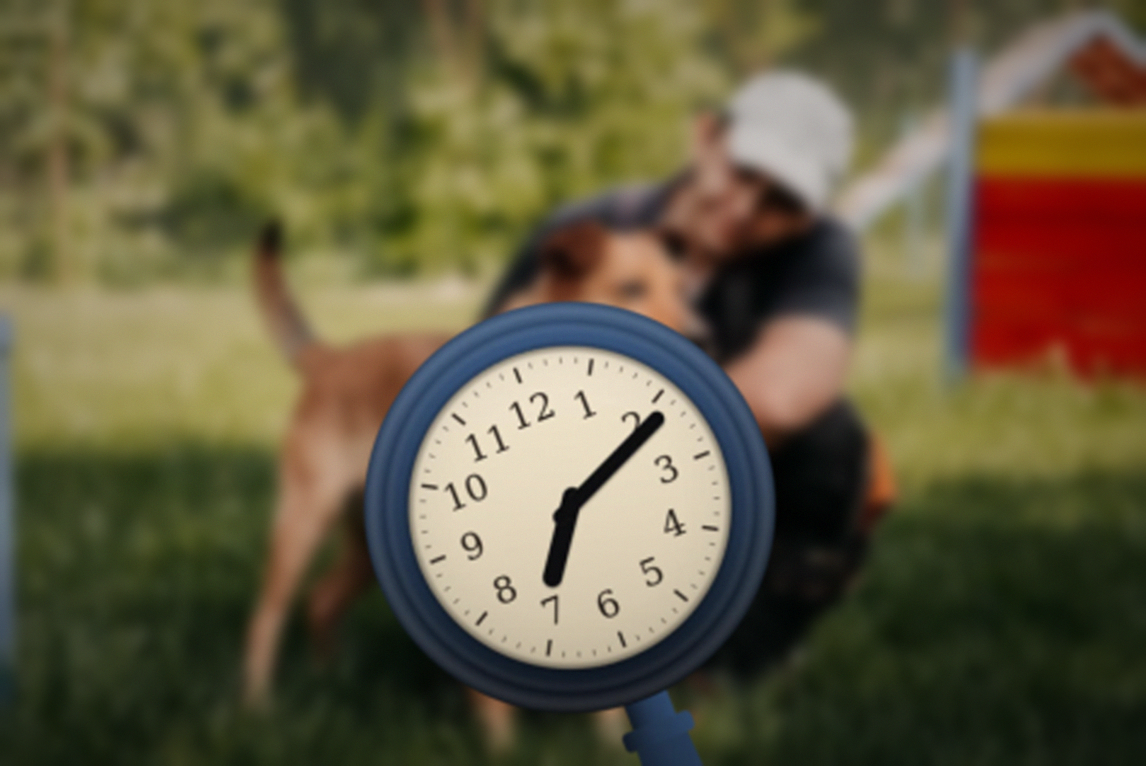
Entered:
7:11
